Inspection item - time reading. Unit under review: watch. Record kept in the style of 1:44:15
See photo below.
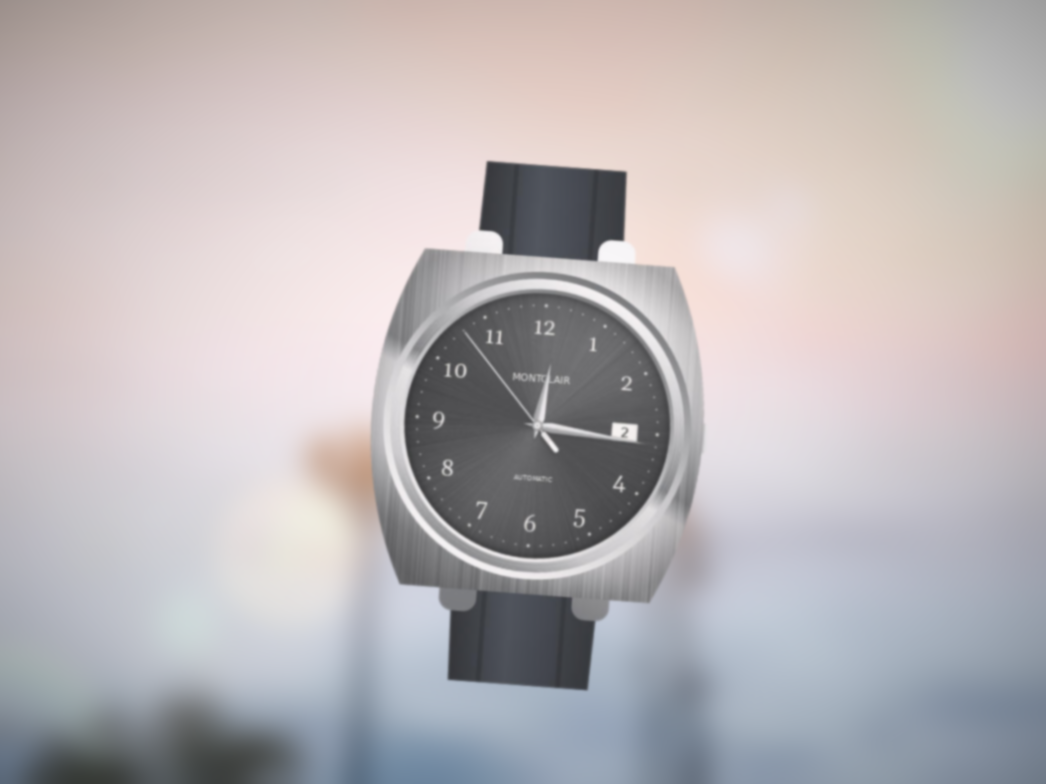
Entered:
12:15:53
